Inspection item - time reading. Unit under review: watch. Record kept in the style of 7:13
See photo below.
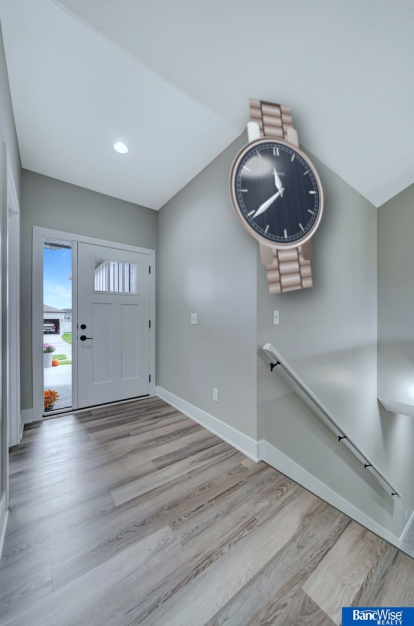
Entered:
11:39
